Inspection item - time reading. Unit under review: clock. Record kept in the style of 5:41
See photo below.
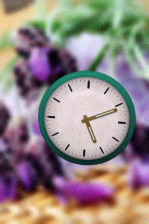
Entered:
5:11
